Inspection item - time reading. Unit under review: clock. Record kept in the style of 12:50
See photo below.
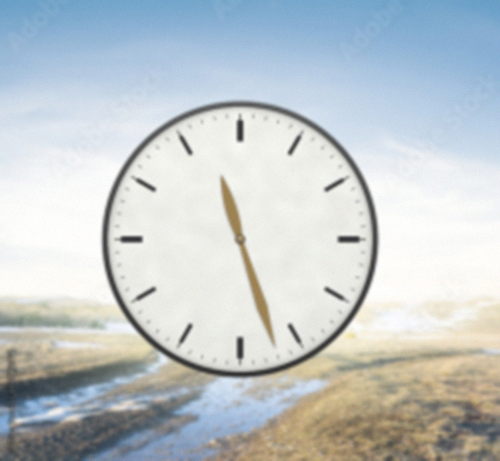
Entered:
11:27
